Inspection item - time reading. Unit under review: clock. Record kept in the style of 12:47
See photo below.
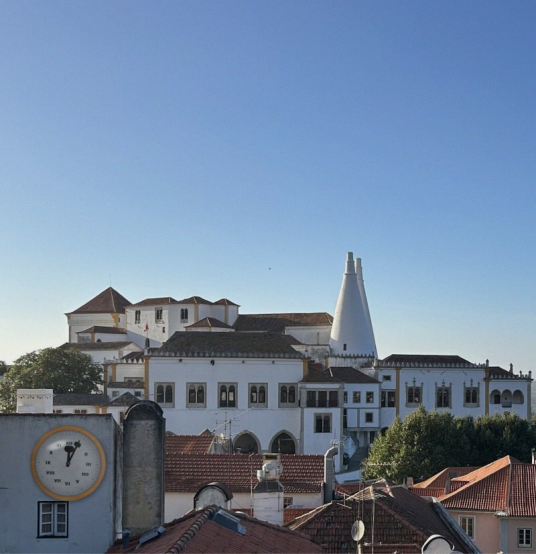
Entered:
12:04
